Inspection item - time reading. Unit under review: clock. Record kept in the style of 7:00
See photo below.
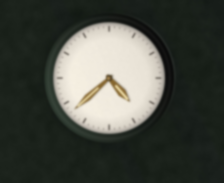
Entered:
4:38
